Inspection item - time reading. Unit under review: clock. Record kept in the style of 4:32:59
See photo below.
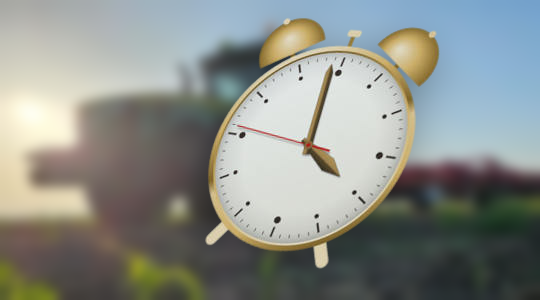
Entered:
3:58:46
